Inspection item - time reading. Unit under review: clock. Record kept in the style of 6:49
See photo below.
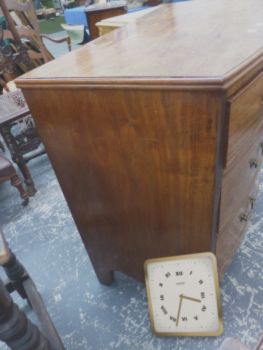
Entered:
3:33
